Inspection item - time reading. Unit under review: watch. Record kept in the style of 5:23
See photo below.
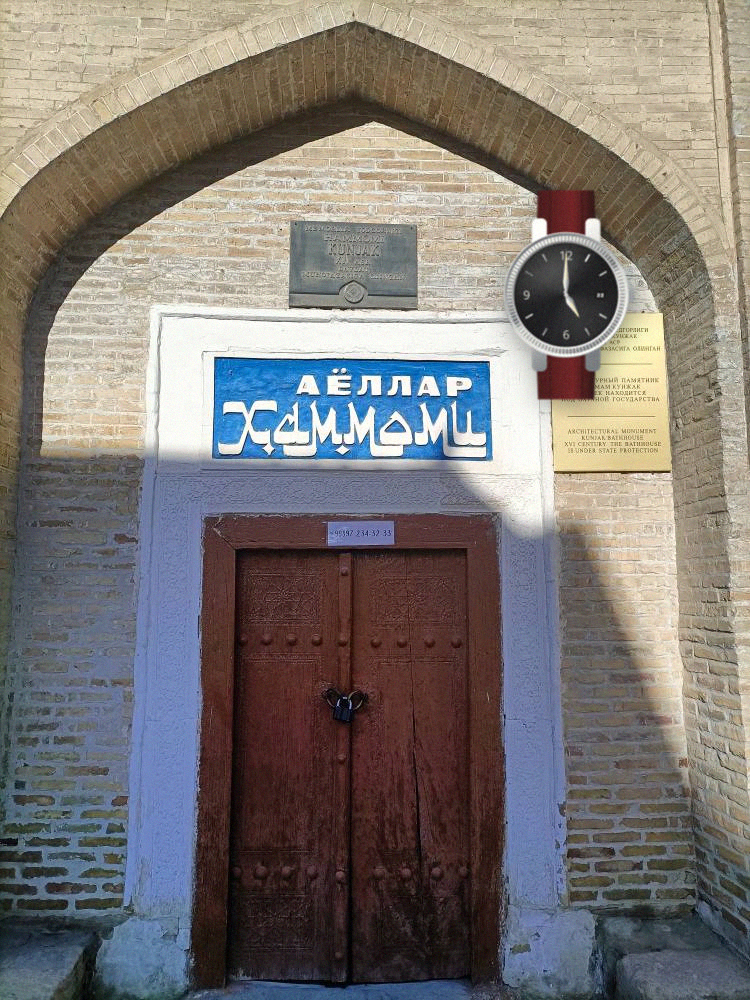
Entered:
5:00
